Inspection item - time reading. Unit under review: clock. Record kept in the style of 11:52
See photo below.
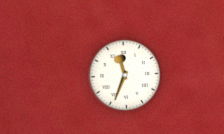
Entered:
11:34
